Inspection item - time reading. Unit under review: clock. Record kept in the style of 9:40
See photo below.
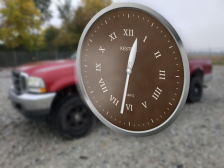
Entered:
12:32
